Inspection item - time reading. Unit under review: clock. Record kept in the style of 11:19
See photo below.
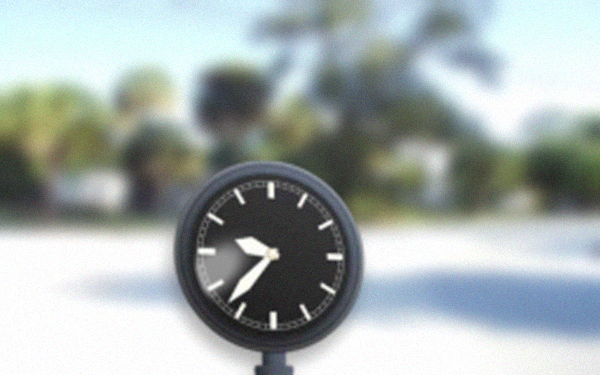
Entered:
9:37
